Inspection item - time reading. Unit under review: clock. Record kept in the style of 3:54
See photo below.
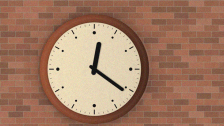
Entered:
12:21
